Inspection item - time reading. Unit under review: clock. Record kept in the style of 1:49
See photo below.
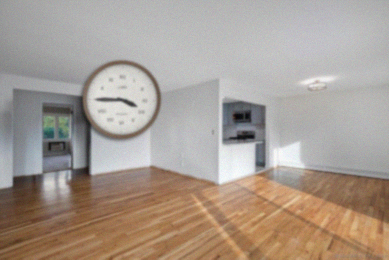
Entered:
3:45
